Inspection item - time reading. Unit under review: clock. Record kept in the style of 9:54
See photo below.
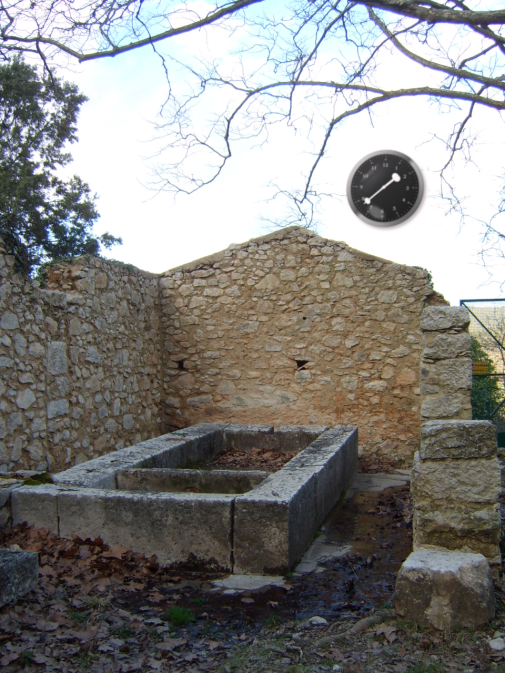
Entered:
1:38
